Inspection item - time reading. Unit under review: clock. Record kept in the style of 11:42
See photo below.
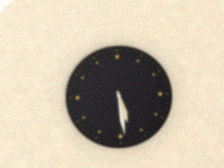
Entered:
5:29
